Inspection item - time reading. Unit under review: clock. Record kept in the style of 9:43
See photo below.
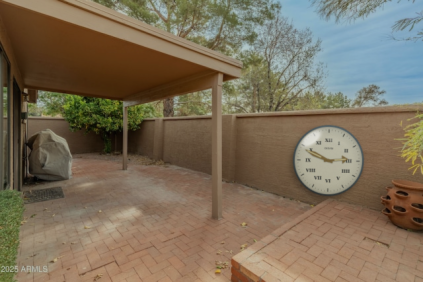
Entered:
2:49
